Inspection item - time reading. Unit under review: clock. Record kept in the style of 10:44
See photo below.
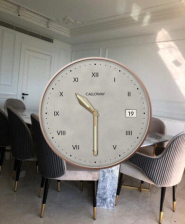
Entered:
10:30
